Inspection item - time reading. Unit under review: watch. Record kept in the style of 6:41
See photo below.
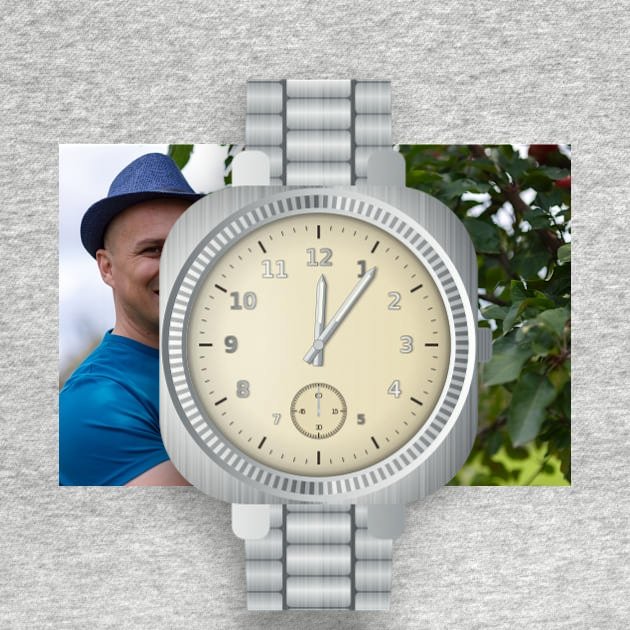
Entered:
12:06
